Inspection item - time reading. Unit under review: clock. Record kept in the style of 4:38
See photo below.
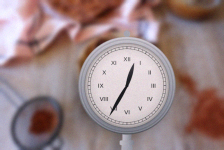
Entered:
12:35
